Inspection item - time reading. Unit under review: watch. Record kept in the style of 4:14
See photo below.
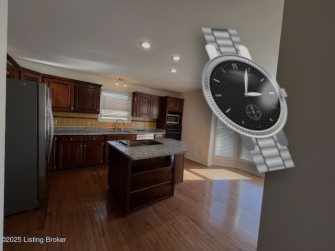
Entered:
3:04
